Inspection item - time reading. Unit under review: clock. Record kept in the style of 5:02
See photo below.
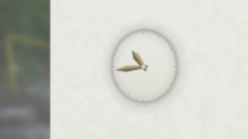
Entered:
10:44
